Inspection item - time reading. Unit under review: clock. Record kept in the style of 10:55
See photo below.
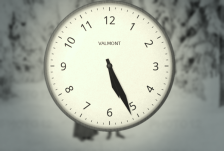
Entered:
5:26
